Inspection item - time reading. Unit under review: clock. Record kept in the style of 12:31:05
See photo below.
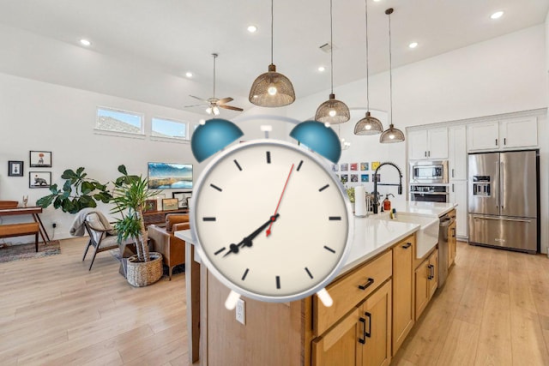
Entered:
7:39:04
